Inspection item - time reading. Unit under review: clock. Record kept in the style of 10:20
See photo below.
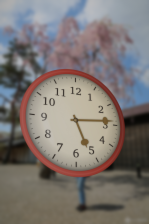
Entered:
5:14
